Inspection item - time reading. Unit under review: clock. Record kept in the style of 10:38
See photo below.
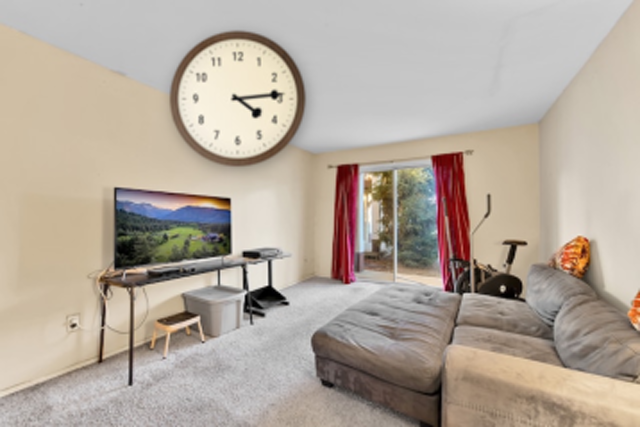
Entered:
4:14
